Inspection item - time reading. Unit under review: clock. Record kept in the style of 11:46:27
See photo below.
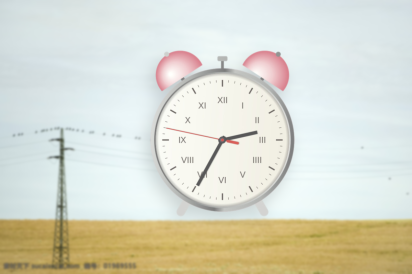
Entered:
2:34:47
